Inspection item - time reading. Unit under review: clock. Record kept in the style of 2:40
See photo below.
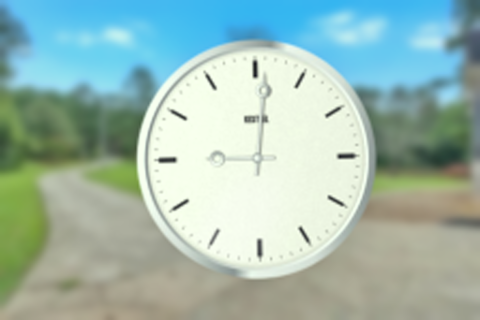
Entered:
9:01
